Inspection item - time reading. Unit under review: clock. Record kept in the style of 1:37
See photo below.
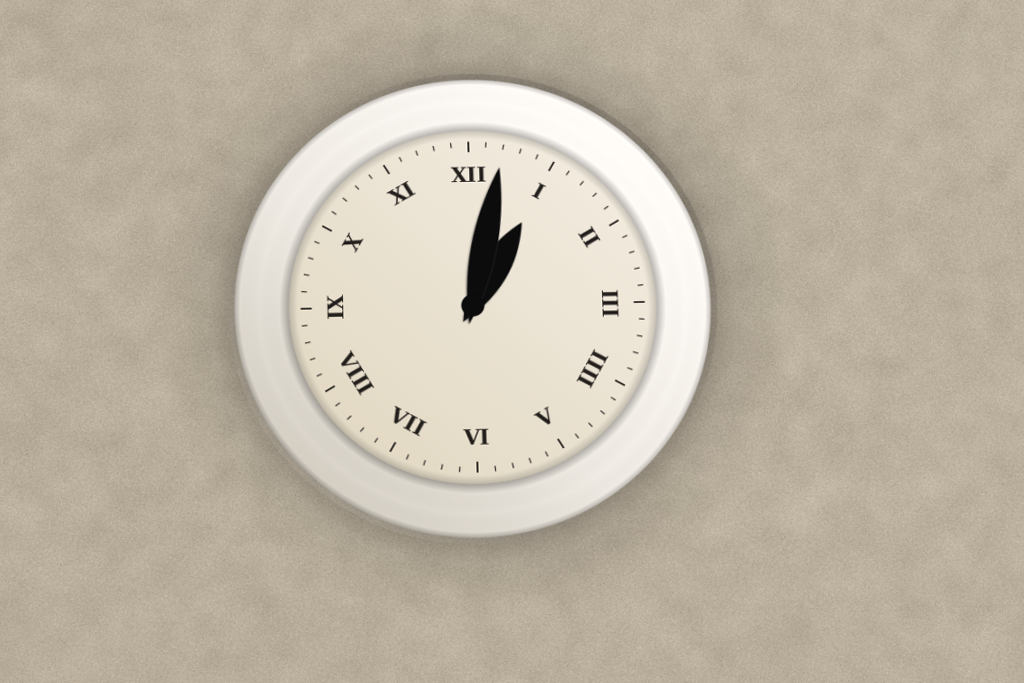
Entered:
1:02
